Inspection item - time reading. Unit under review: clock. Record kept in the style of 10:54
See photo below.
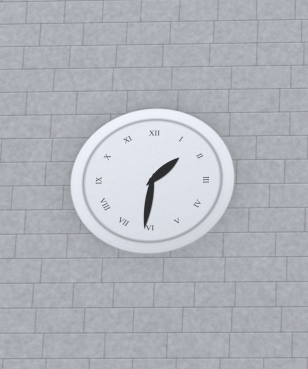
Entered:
1:31
